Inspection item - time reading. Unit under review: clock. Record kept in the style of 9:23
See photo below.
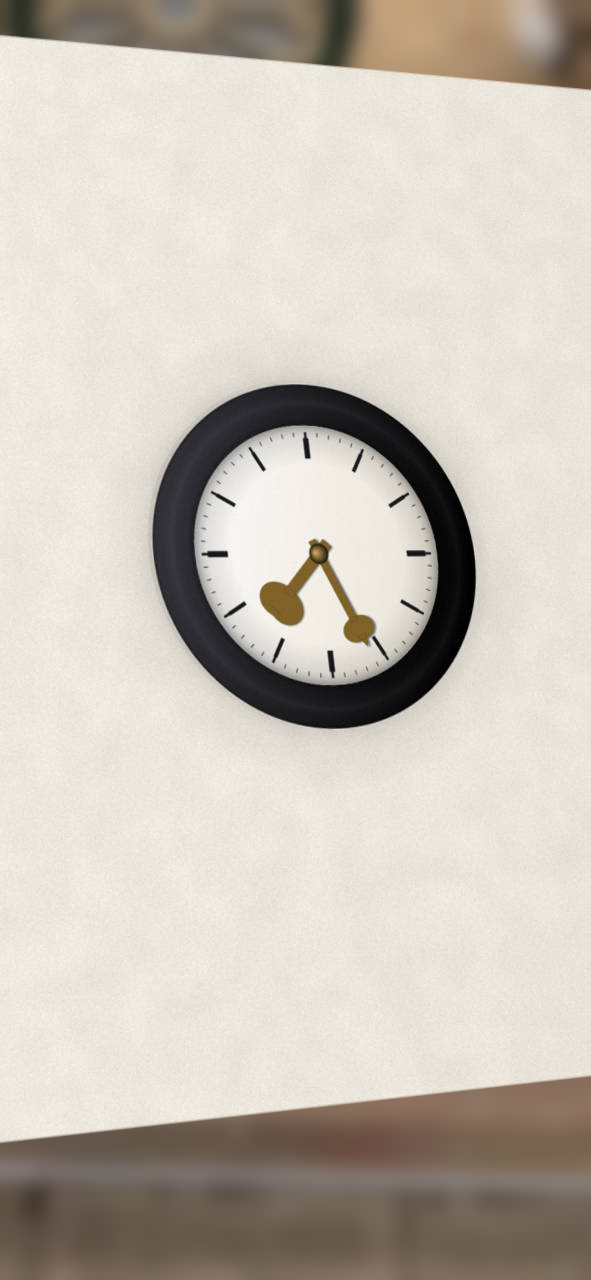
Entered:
7:26
